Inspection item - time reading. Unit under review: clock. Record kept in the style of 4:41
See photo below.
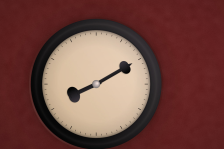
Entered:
8:10
